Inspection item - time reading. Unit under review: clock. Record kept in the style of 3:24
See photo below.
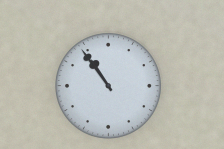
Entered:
10:54
